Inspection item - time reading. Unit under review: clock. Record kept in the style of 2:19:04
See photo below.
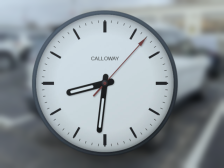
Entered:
8:31:07
